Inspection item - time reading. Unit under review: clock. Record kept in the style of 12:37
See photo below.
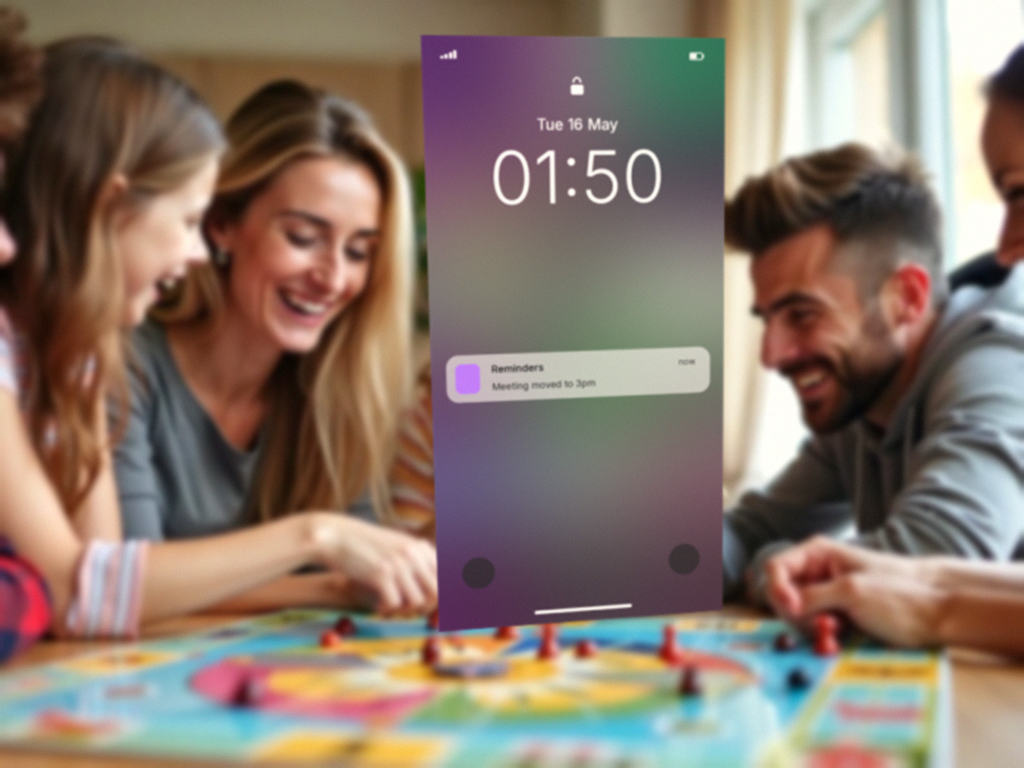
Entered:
1:50
